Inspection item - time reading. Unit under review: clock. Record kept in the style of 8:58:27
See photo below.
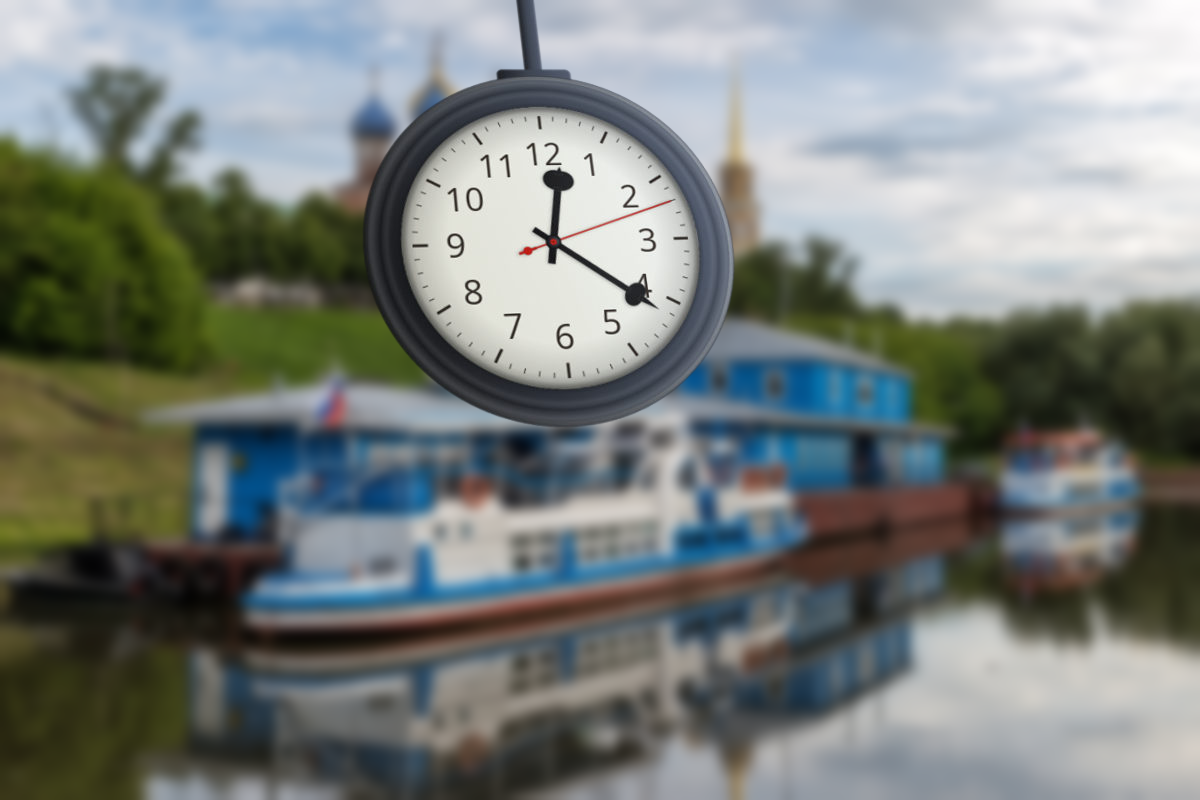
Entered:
12:21:12
